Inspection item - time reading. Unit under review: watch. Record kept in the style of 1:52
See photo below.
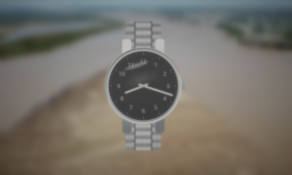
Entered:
8:18
